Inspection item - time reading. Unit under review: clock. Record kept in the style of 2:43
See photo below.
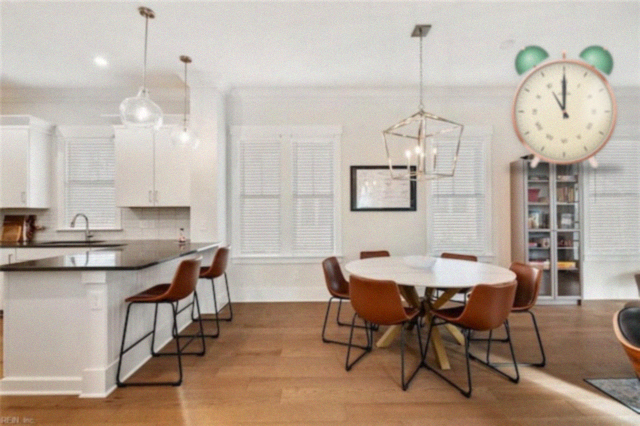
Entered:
11:00
